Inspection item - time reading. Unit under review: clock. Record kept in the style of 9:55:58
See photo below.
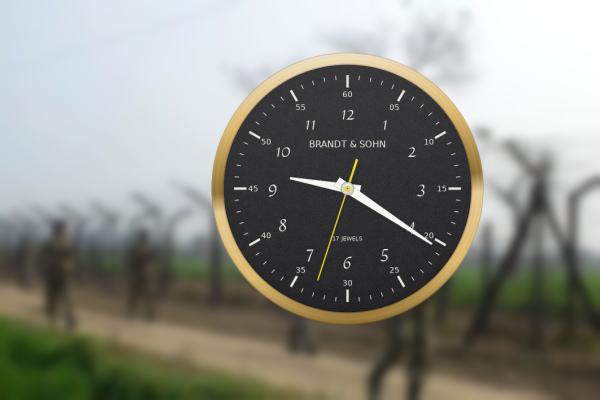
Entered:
9:20:33
